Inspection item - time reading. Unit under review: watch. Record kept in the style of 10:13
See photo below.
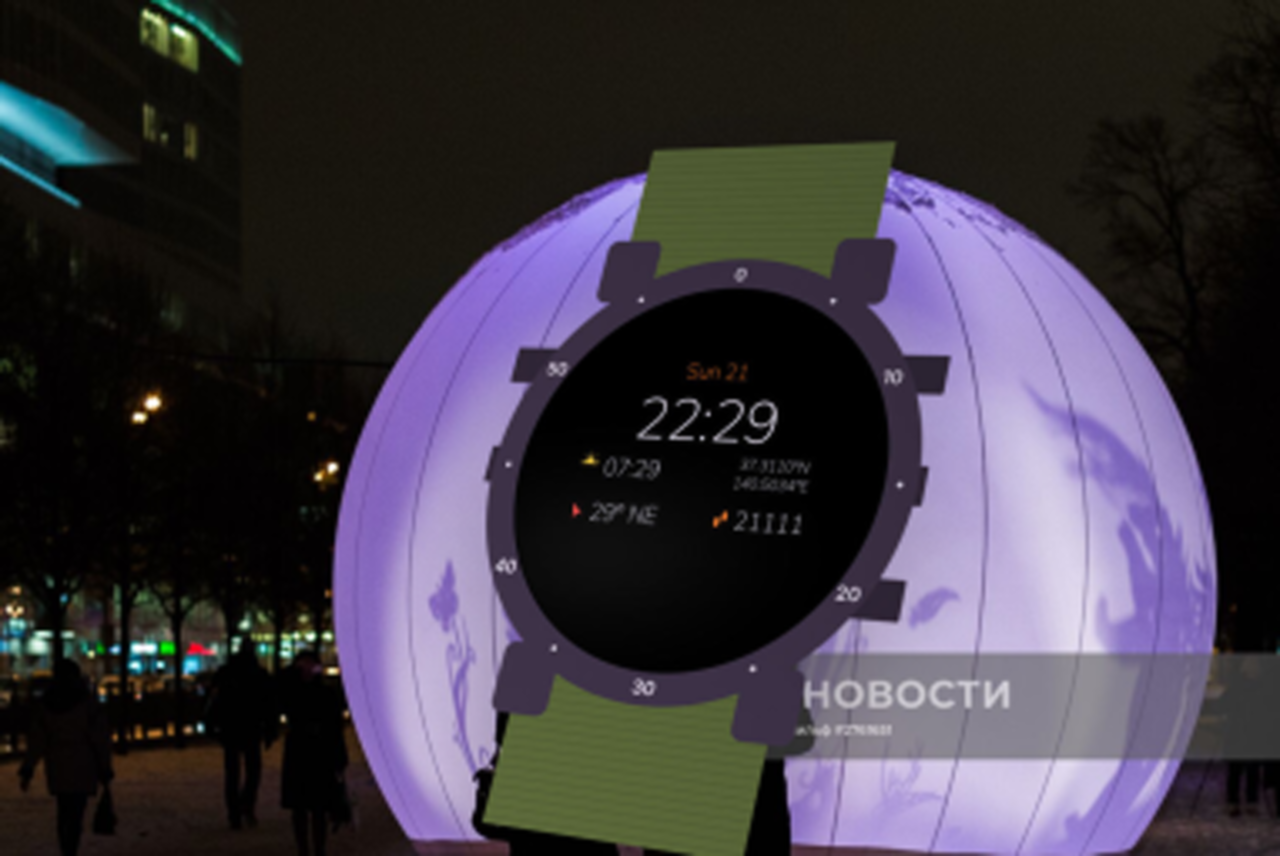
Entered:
22:29
